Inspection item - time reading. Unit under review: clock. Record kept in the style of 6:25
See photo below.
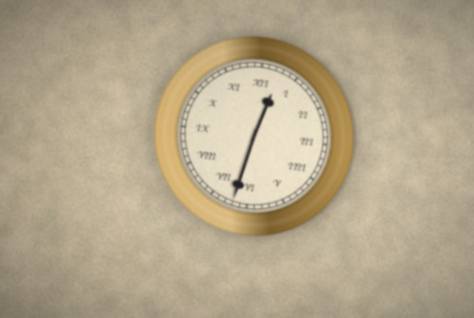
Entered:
12:32
